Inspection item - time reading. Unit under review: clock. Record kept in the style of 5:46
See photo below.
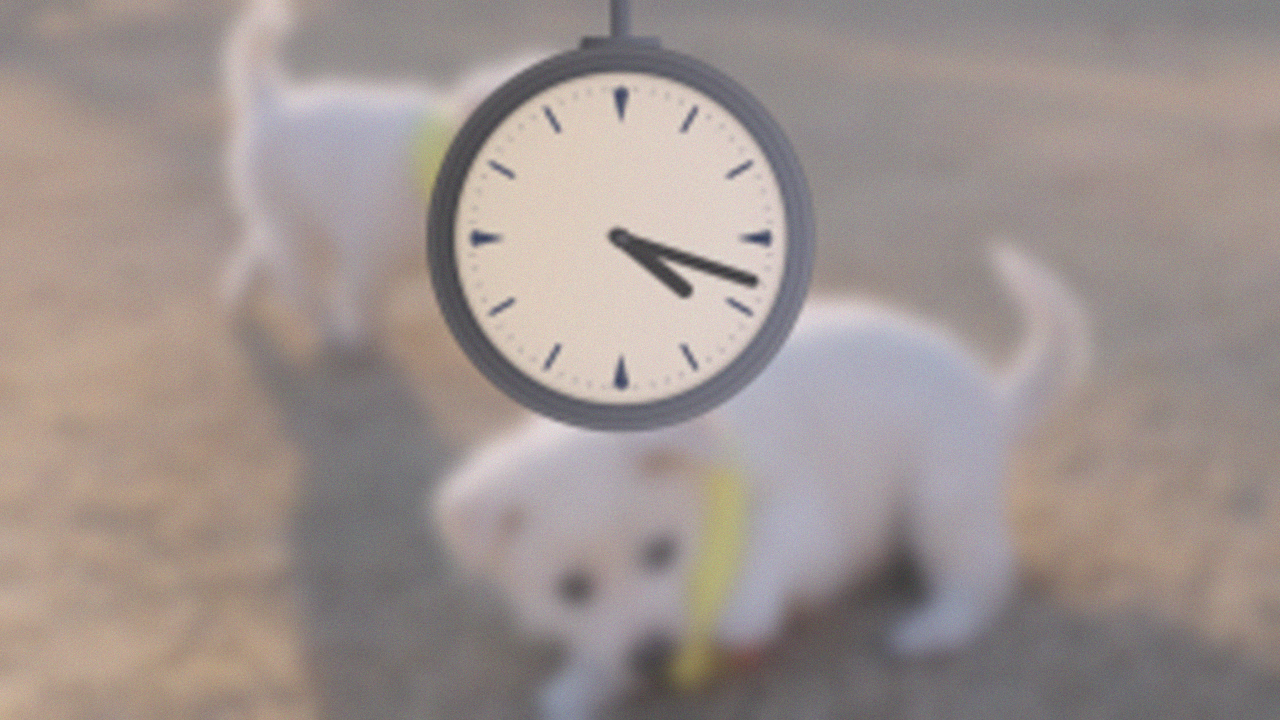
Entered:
4:18
